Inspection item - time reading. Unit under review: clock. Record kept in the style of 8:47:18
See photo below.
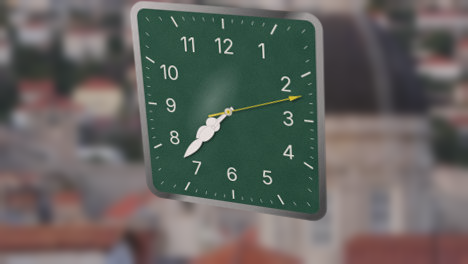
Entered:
7:37:12
